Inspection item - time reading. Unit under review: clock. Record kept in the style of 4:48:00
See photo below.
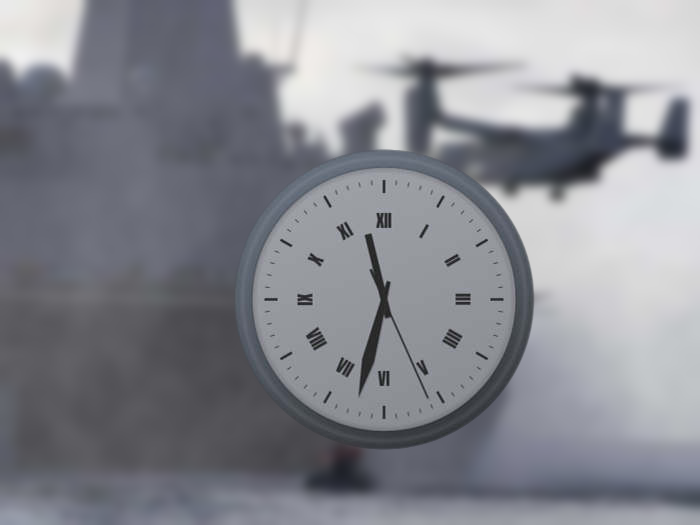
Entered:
11:32:26
